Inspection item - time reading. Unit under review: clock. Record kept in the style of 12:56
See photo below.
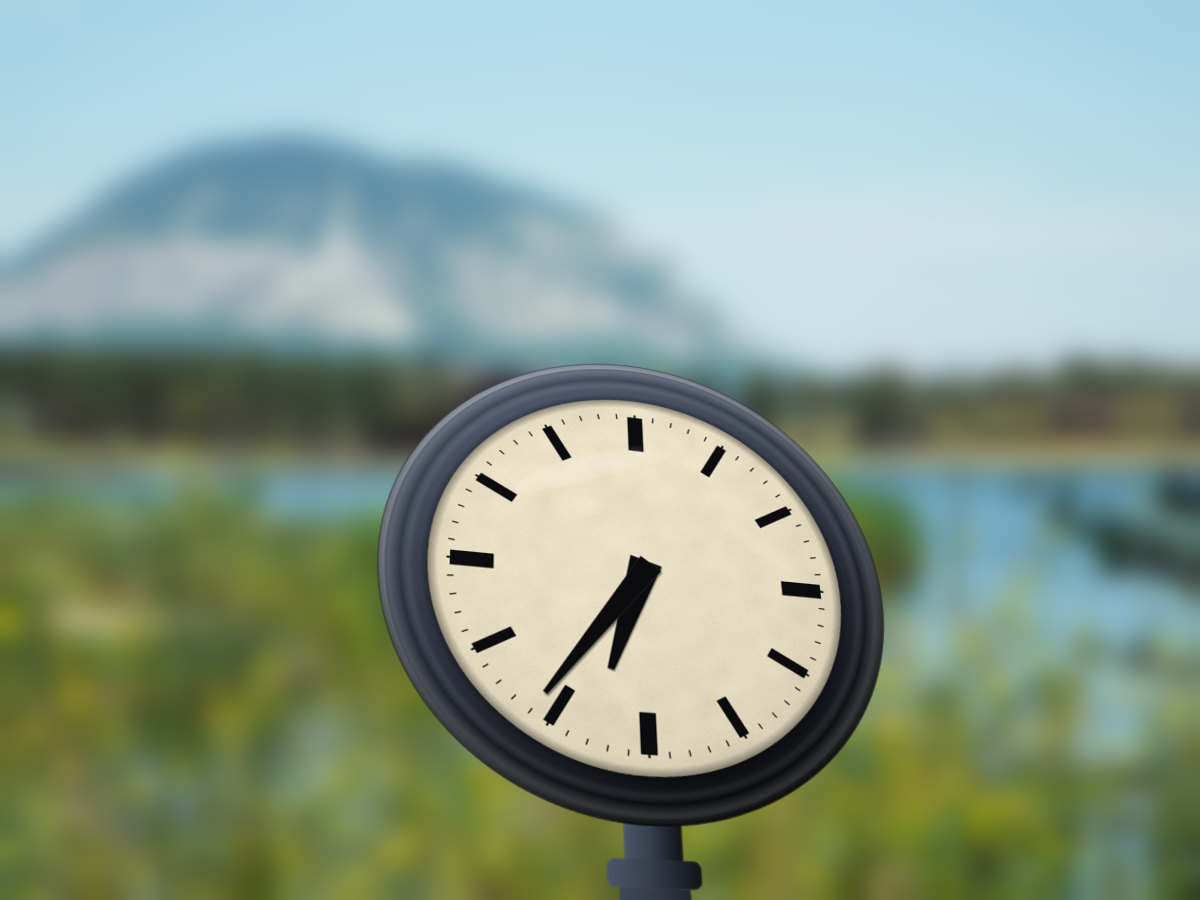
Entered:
6:36
